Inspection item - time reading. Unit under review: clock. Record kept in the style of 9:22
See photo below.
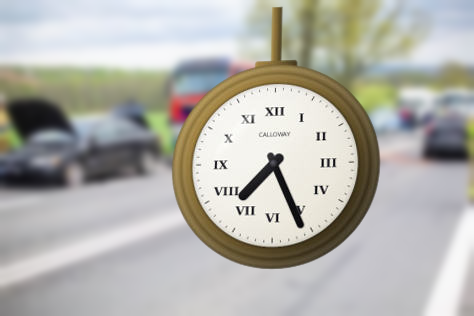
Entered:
7:26
